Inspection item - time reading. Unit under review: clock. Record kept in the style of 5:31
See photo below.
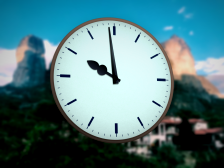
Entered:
9:59
